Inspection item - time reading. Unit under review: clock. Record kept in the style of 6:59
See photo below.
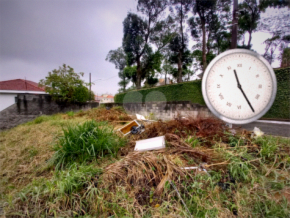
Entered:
11:25
